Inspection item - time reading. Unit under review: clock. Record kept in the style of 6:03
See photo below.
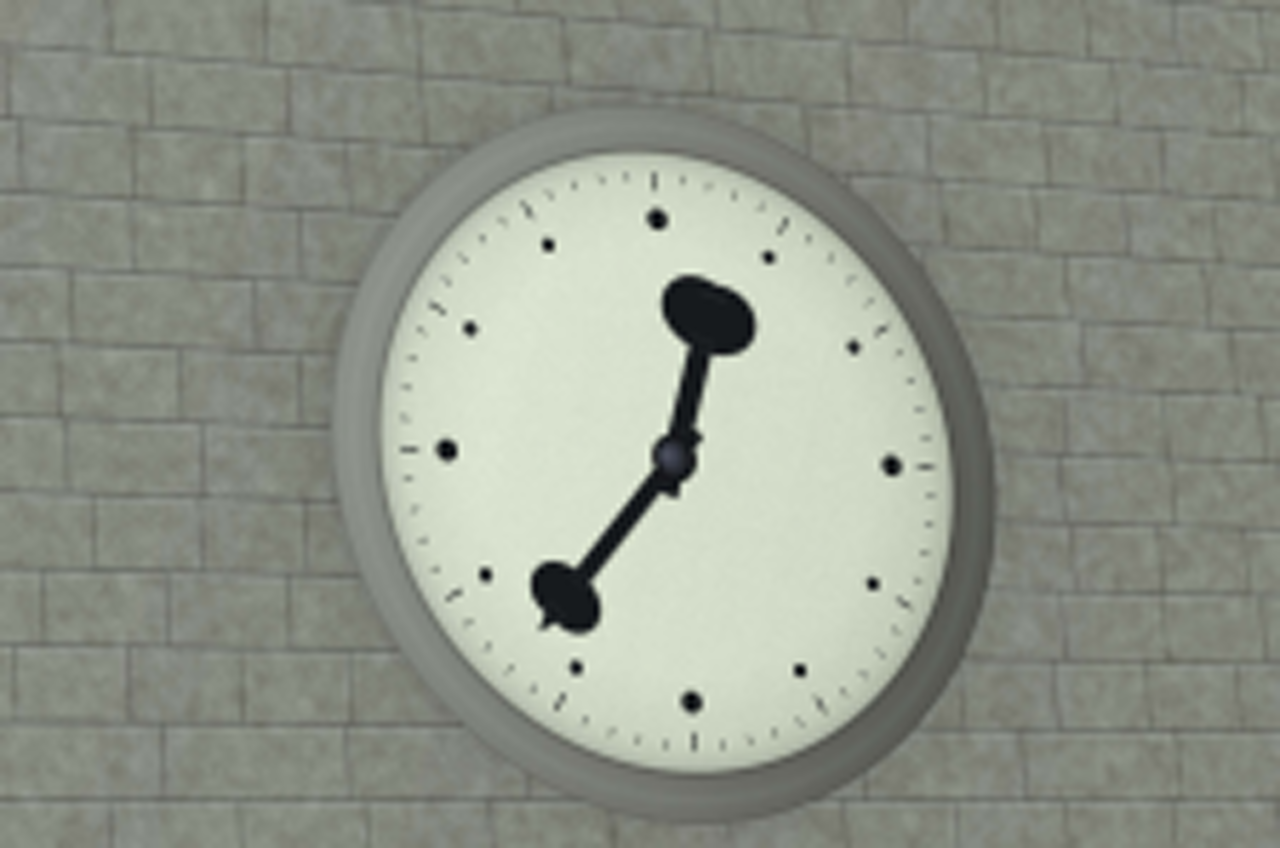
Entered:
12:37
